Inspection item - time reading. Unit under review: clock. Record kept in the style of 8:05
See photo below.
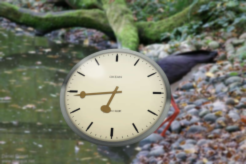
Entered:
6:44
